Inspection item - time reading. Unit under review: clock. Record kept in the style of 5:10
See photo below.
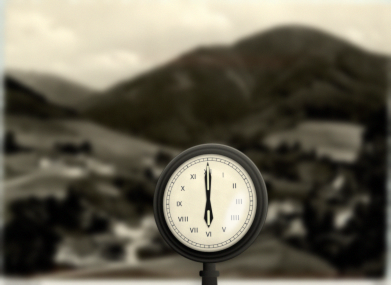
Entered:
6:00
